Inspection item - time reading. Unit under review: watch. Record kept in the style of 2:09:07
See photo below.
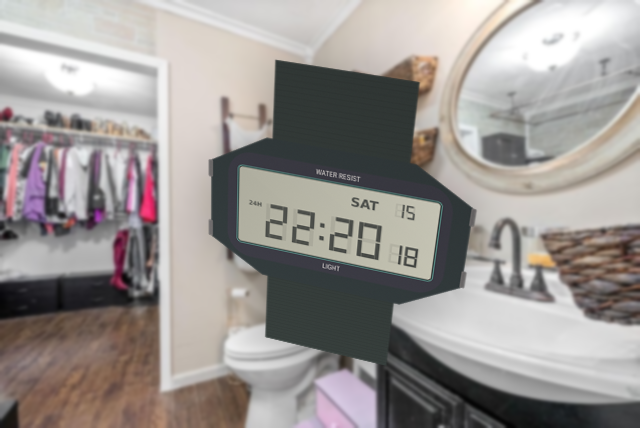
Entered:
22:20:18
